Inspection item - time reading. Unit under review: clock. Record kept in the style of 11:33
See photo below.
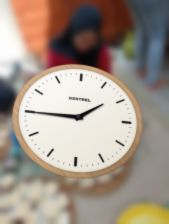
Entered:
1:45
